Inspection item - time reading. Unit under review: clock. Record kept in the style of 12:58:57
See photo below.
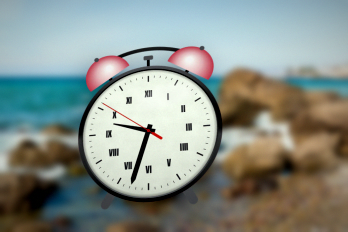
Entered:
9:32:51
